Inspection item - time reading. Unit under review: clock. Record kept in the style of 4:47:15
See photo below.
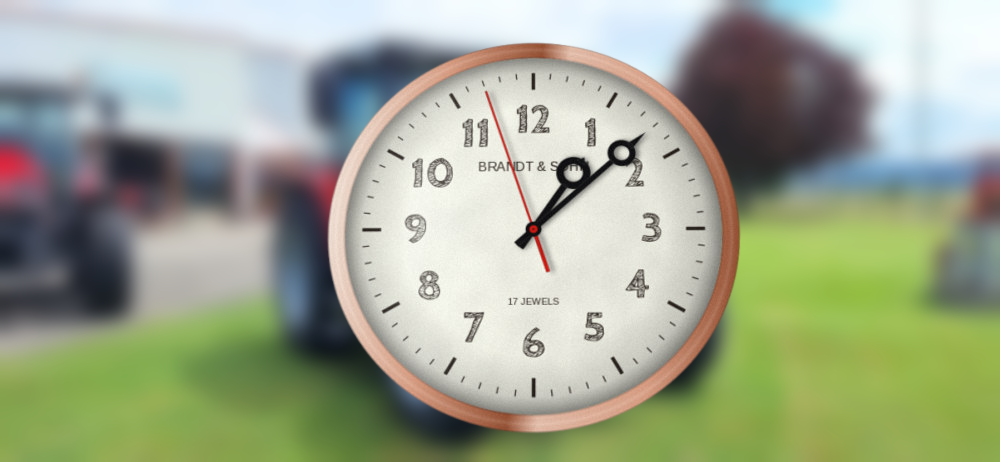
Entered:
1:07:57
